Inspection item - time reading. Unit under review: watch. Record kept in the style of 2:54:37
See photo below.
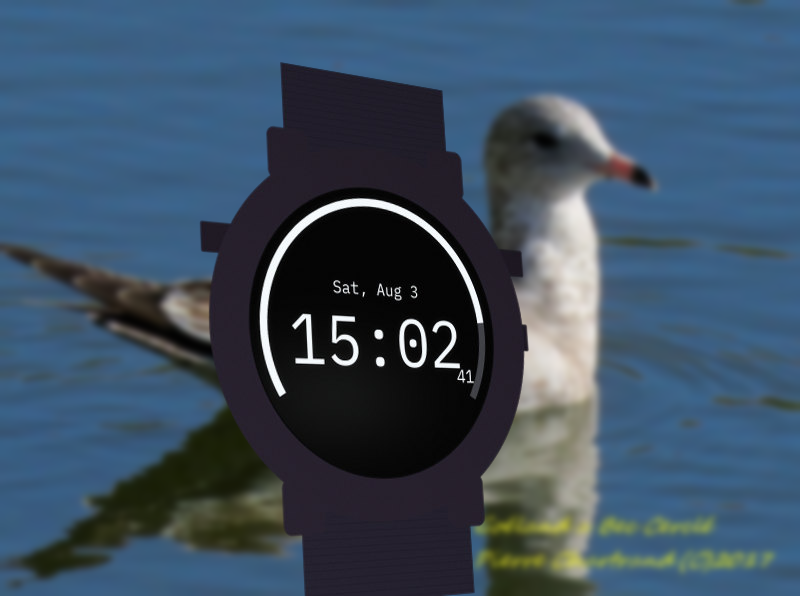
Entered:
15:02:41
